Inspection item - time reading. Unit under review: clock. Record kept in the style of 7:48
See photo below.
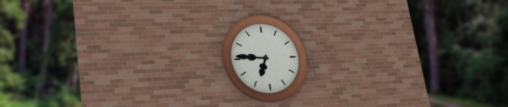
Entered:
6:46
